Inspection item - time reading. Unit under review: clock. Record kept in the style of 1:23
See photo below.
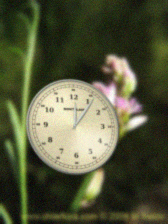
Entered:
12:06
